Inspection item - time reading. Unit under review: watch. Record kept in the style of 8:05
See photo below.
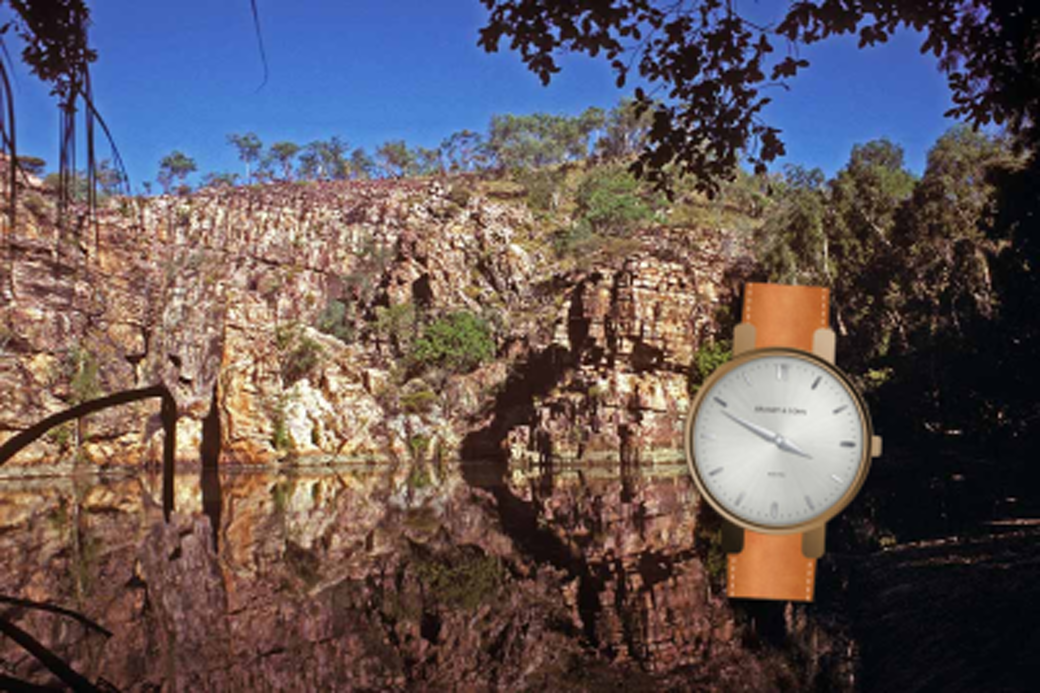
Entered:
3:49
